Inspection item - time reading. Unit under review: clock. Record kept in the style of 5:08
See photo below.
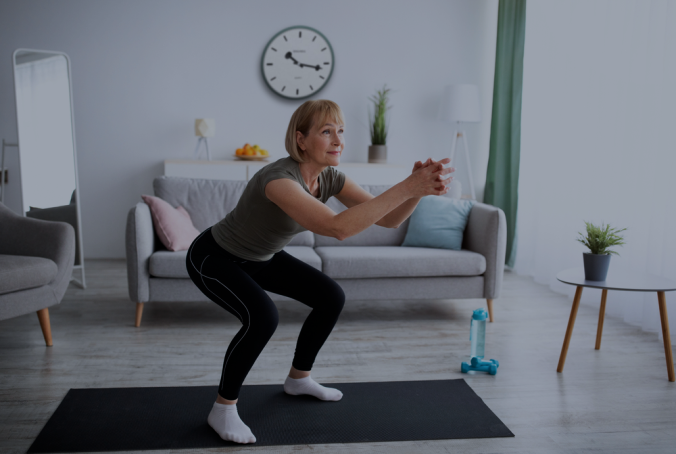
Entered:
10:17
